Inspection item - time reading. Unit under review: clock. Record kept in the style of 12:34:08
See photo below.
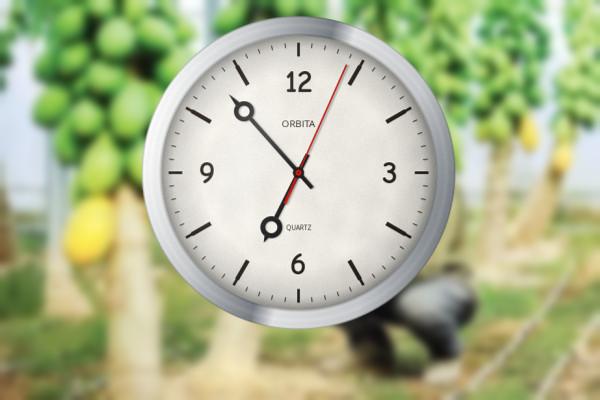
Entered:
6:53:04
